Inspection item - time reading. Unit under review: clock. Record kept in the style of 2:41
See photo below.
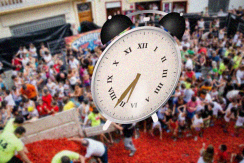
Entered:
6:36
